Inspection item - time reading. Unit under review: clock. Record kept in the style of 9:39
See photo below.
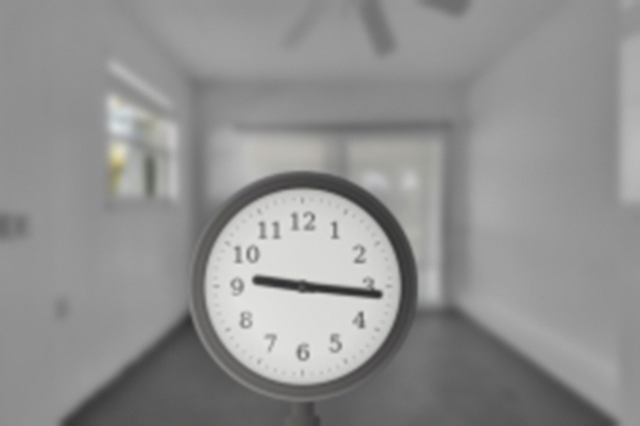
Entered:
9:16
